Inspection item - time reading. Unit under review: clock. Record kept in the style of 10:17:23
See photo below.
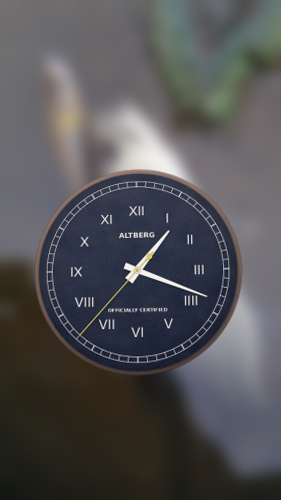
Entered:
1:18:37
